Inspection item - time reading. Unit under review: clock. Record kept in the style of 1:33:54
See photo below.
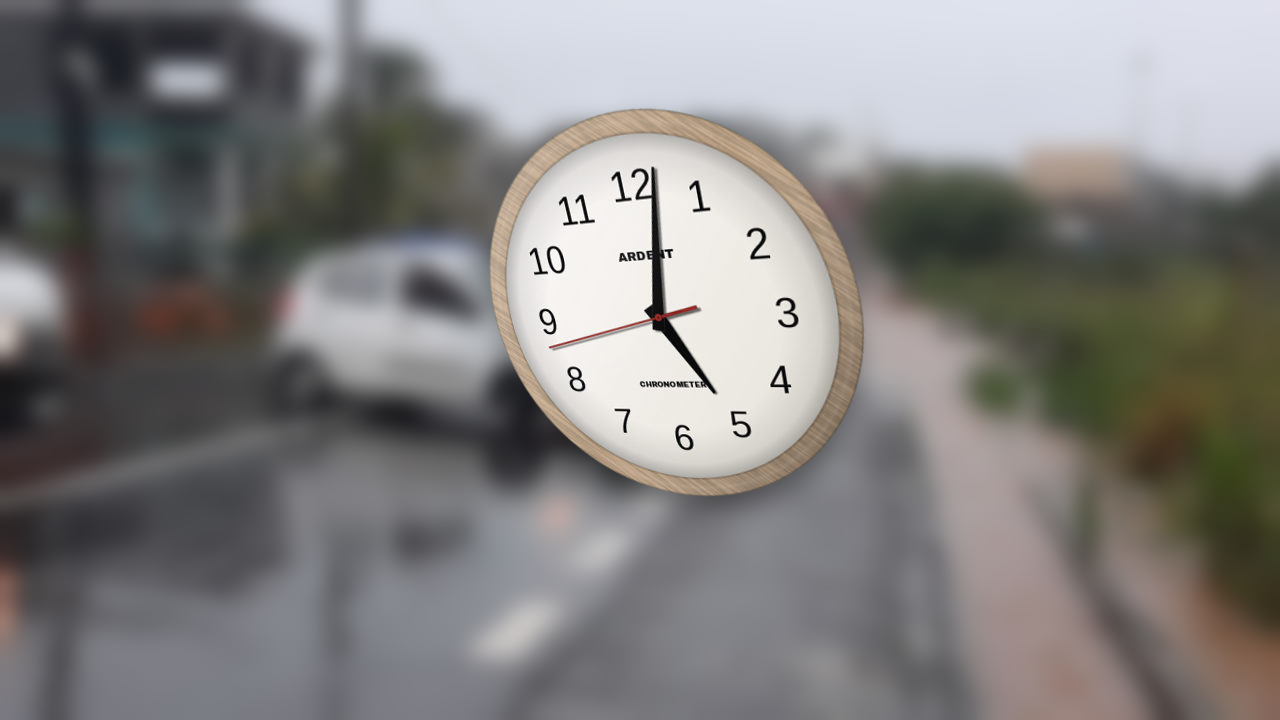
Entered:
5:01:43
